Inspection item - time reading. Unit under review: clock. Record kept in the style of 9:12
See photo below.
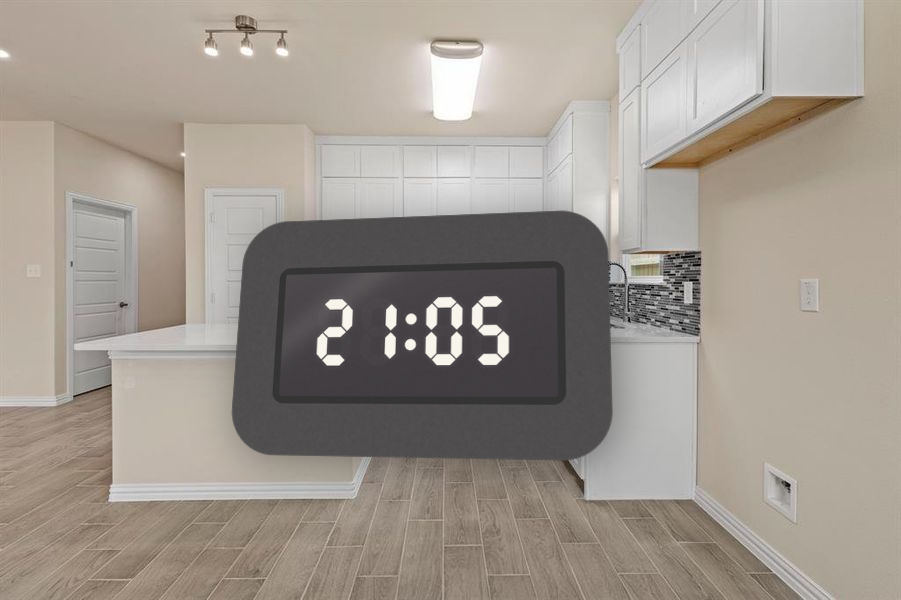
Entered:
21:05
